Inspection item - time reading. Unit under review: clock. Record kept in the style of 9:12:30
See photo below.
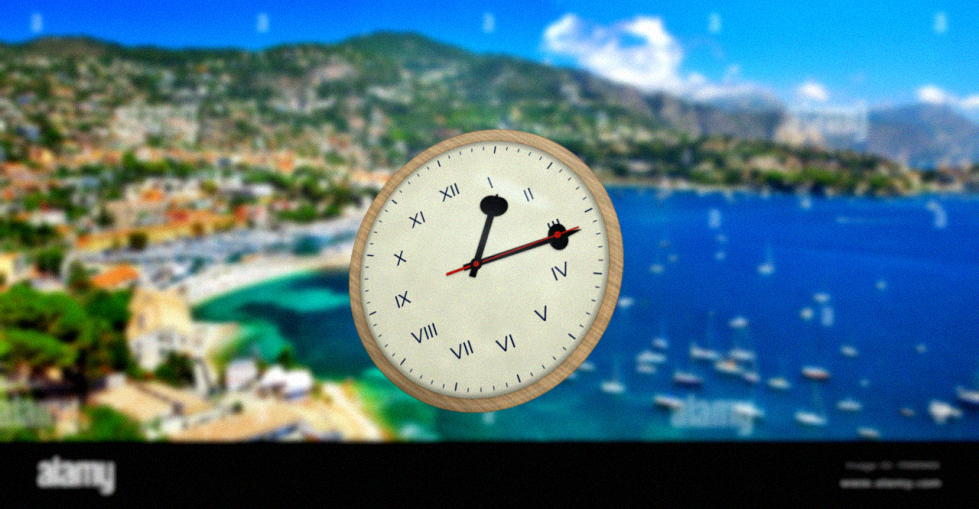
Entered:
1:16:16
